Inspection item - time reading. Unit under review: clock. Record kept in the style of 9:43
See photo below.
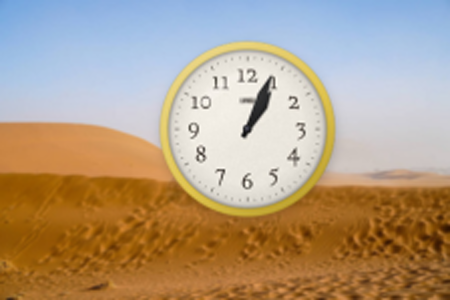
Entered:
1:04
